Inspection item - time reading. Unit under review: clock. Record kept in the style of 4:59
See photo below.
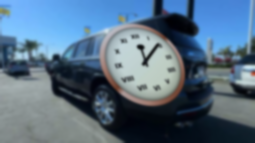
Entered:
12:09
